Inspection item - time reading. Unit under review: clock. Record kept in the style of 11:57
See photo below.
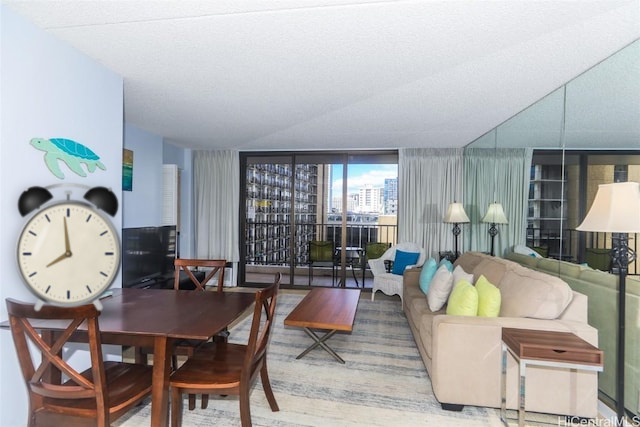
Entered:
7:59
